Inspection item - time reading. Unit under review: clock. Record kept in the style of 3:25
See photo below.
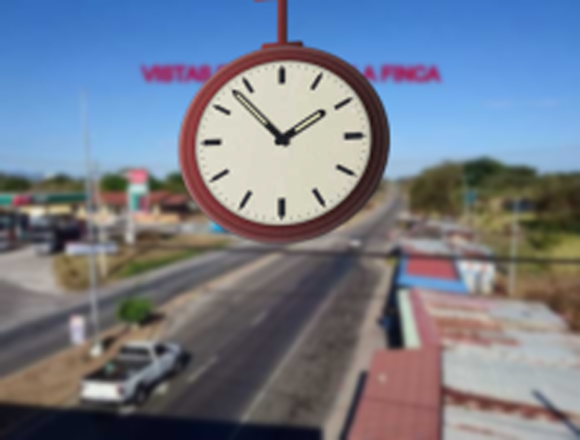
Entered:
1:53
